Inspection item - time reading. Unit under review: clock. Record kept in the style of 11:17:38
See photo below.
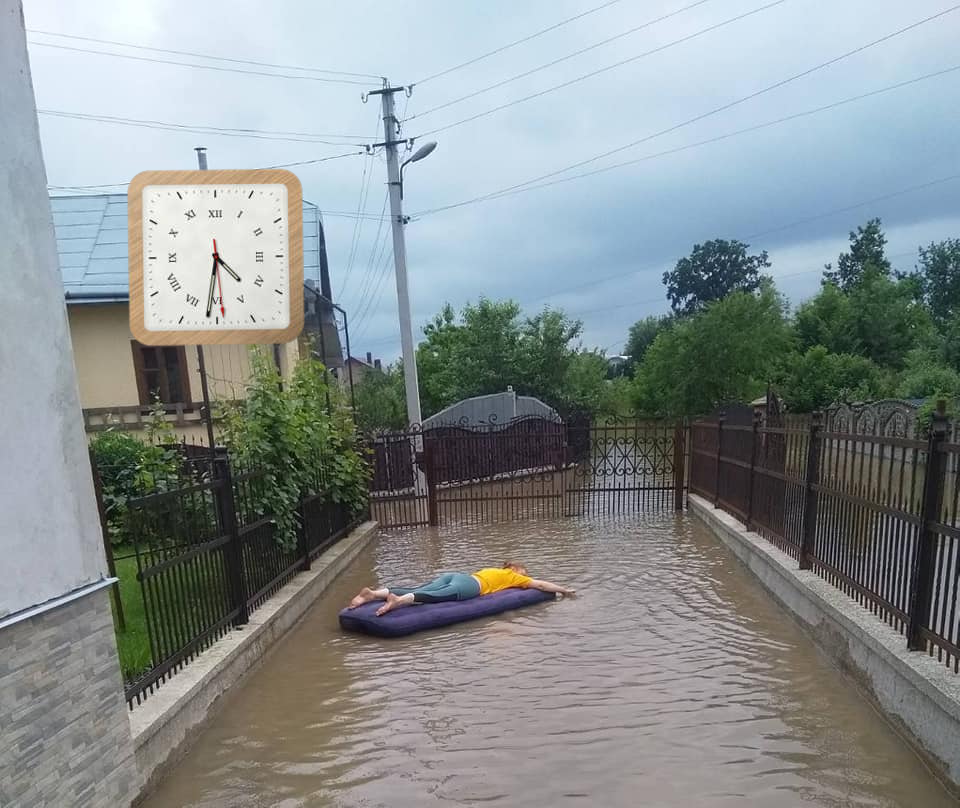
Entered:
4:31:29
